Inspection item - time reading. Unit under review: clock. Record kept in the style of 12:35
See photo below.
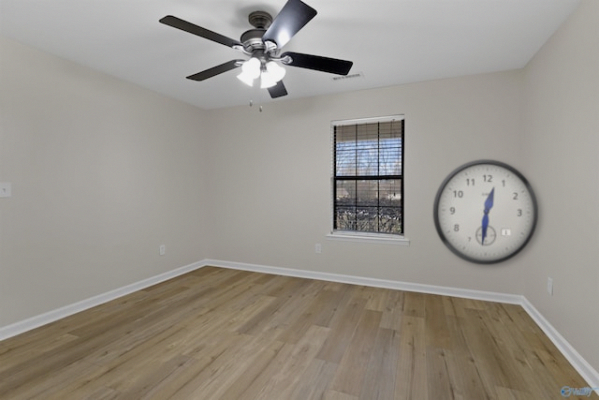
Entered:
12:31
